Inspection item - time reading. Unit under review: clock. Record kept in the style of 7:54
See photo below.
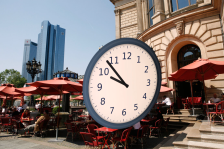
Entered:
9:53
